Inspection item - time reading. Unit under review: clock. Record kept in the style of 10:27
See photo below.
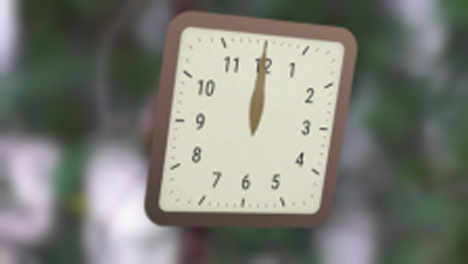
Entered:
12:00
